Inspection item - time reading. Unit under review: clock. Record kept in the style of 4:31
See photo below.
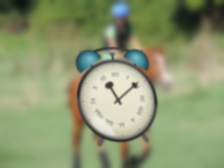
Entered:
11:09
